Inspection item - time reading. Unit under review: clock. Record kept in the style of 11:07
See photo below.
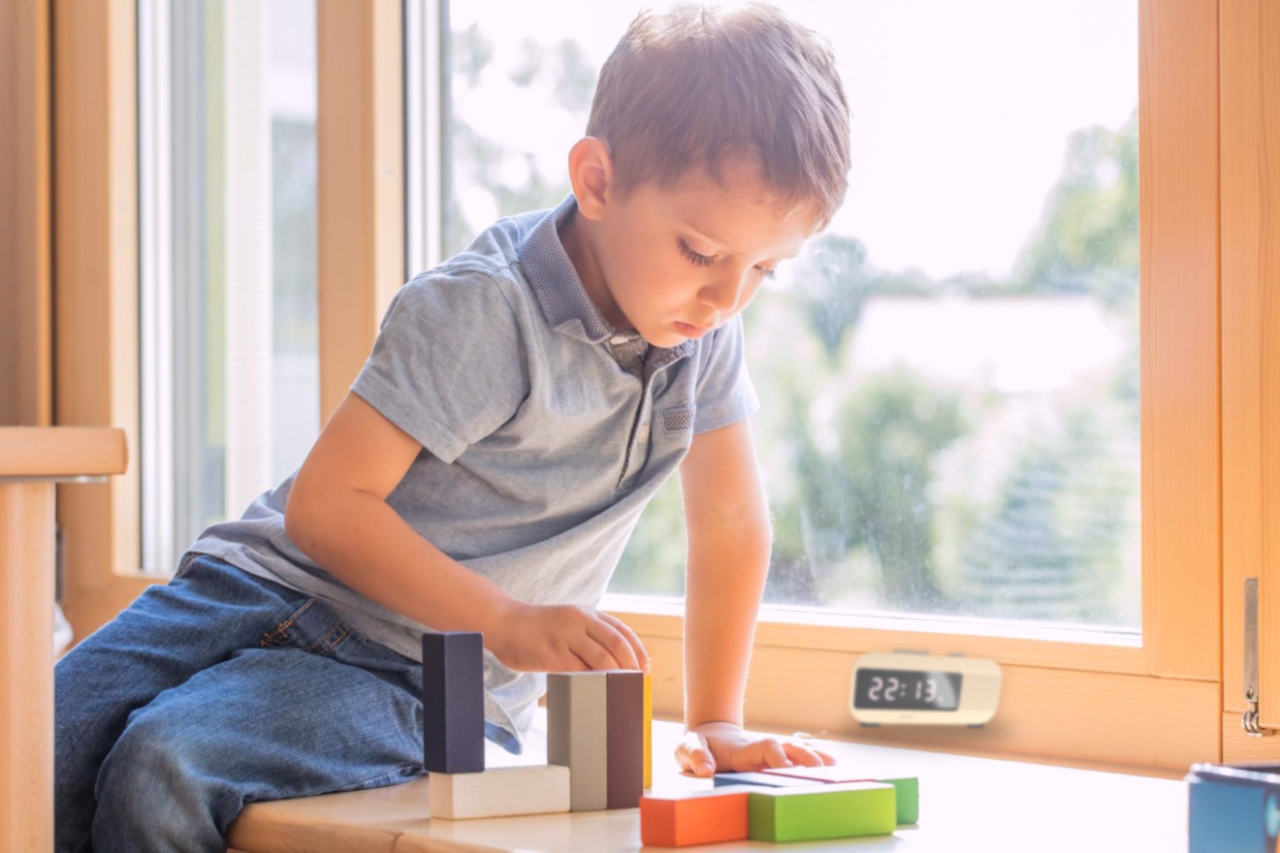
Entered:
22:13
